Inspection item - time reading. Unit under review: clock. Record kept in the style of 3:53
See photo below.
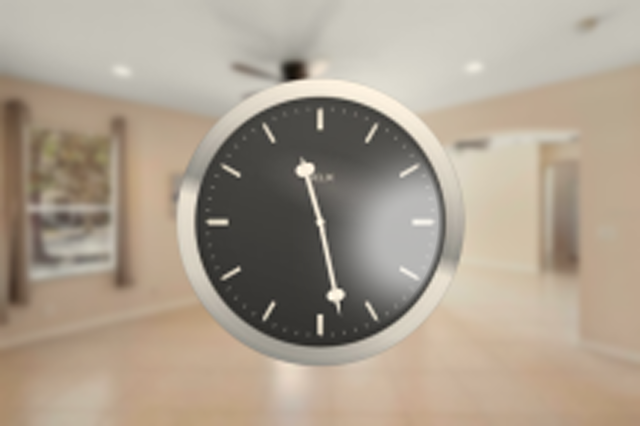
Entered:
11:28
